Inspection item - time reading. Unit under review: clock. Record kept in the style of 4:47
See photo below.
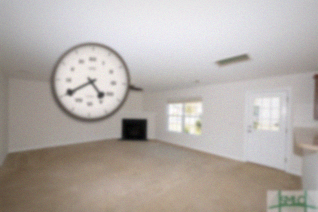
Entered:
4:40
